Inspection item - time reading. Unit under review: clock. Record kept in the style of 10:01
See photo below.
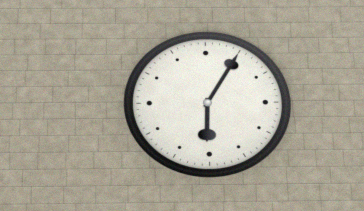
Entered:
6:05
